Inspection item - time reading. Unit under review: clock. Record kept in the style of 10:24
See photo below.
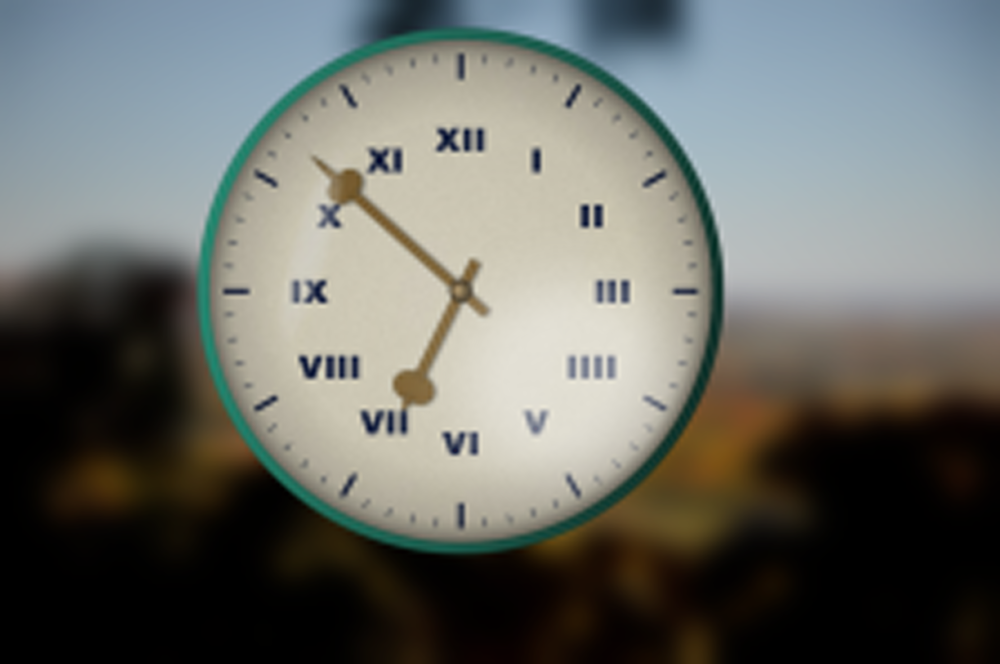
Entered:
6:52
